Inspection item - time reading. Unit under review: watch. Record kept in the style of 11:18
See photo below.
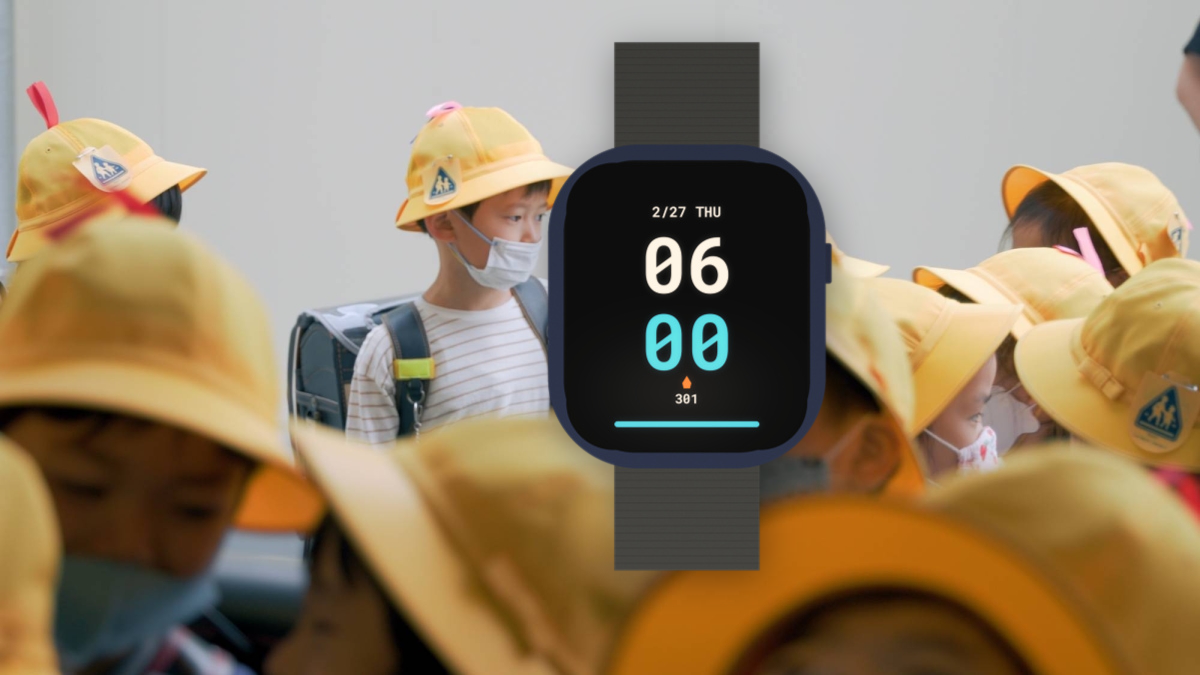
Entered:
6:00
